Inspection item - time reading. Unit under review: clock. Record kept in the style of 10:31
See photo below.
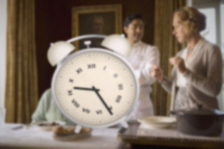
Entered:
9:26
